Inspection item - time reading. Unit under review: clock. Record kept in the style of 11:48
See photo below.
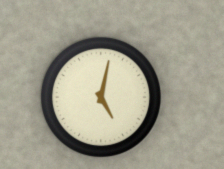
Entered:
5:02
